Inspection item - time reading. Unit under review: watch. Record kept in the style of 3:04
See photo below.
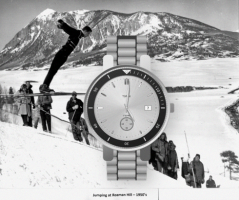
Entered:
5:01
